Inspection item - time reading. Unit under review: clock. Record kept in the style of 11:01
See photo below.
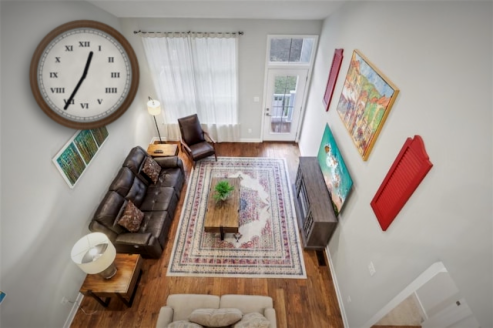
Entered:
12:35
